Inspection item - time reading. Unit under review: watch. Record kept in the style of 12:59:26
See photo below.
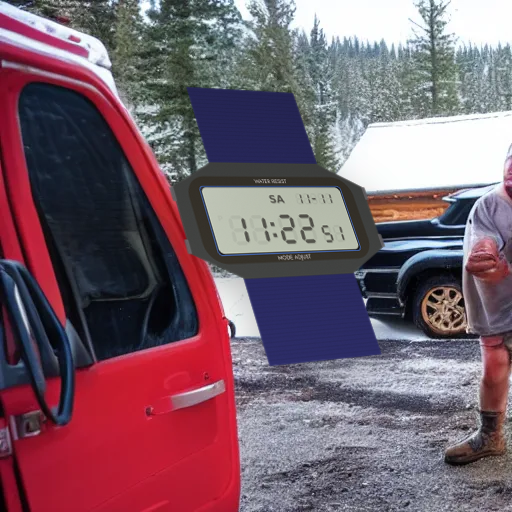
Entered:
11:22:51
